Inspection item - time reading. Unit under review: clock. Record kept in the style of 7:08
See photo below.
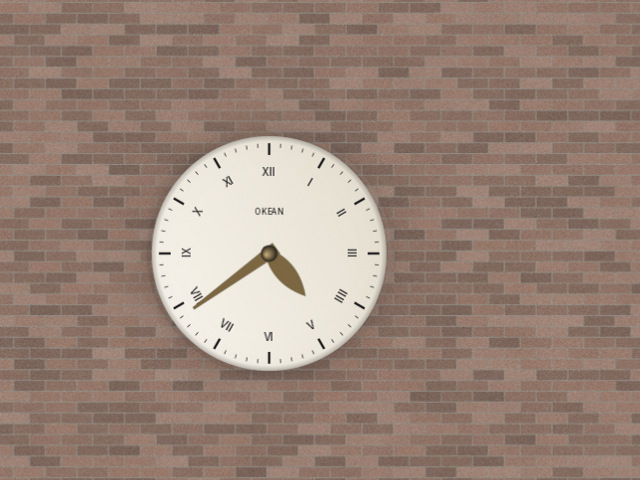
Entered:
4:39
